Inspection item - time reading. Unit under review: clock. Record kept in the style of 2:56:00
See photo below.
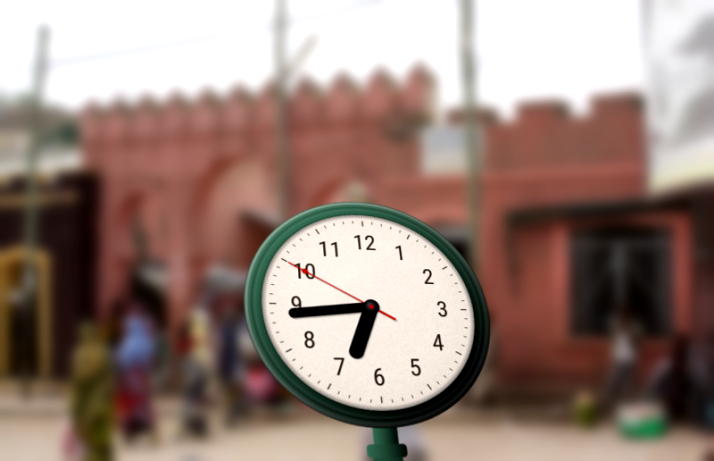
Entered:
6:43:50
